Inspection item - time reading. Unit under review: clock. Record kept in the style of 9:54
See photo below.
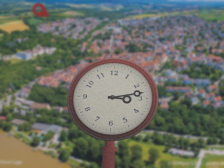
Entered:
3:13
